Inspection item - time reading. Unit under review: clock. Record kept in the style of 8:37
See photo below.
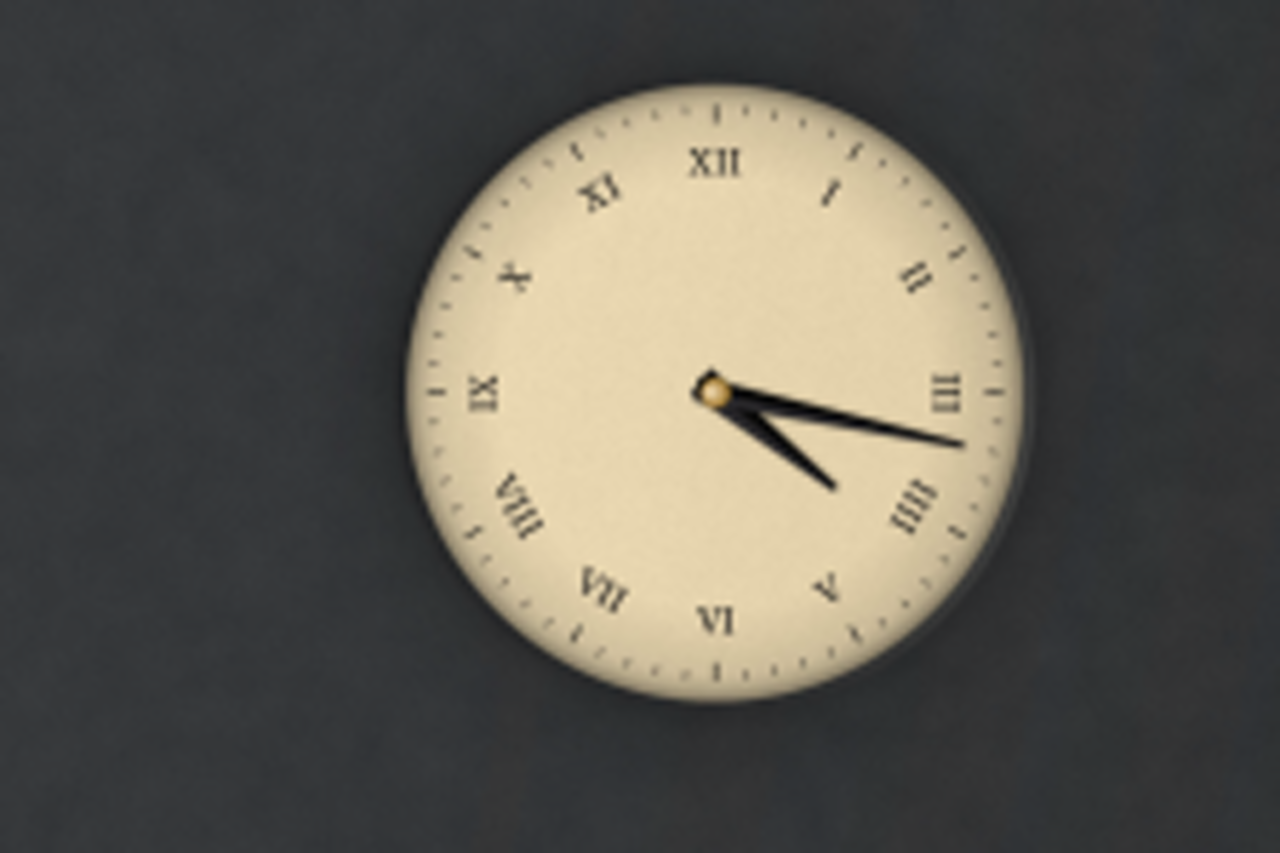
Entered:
4:17
